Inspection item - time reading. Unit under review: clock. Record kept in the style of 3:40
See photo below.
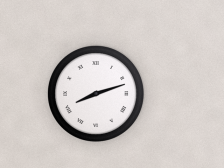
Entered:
8:12
